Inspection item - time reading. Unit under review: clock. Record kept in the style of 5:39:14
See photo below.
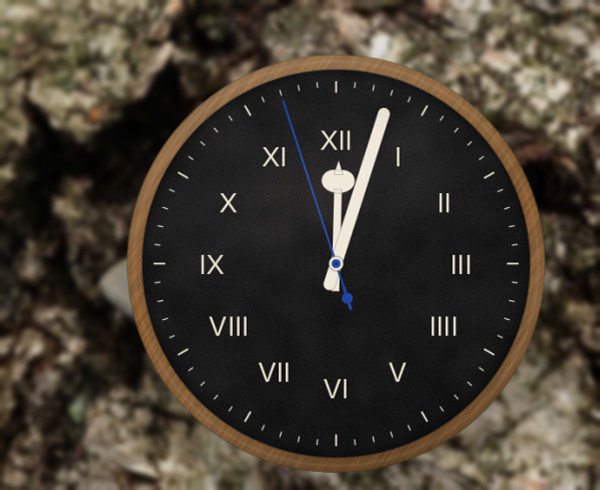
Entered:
12:02:57
